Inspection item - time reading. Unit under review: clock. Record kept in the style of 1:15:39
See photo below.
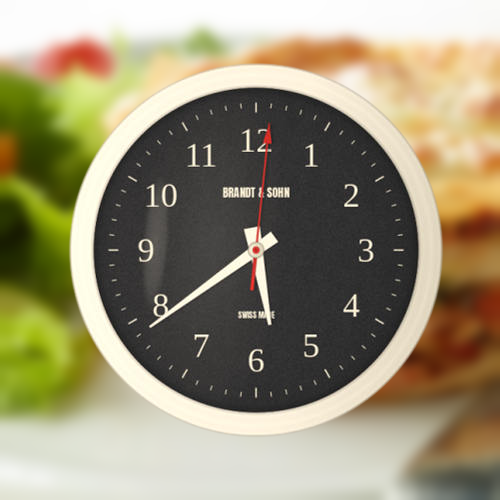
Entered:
5:39:01
